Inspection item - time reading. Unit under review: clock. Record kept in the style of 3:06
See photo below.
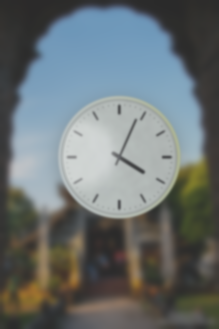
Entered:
4:04
